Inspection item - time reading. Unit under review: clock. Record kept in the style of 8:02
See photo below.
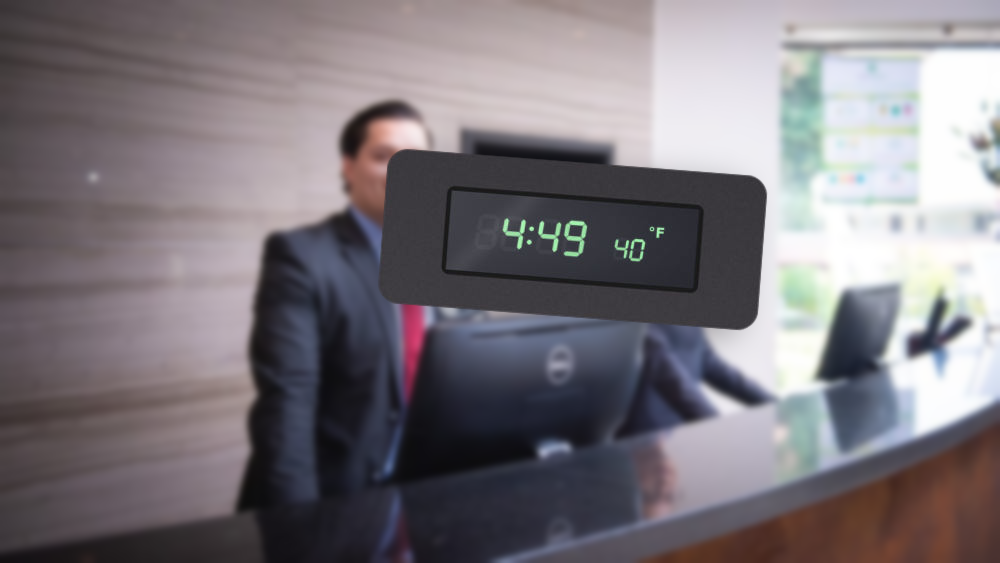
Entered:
4:49
